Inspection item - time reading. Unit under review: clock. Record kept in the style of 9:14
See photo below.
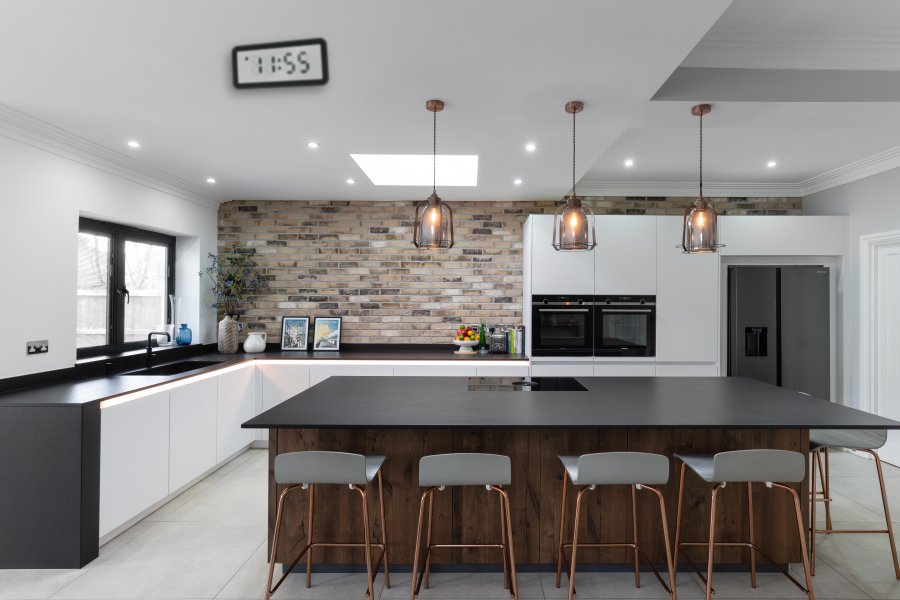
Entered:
11:55
